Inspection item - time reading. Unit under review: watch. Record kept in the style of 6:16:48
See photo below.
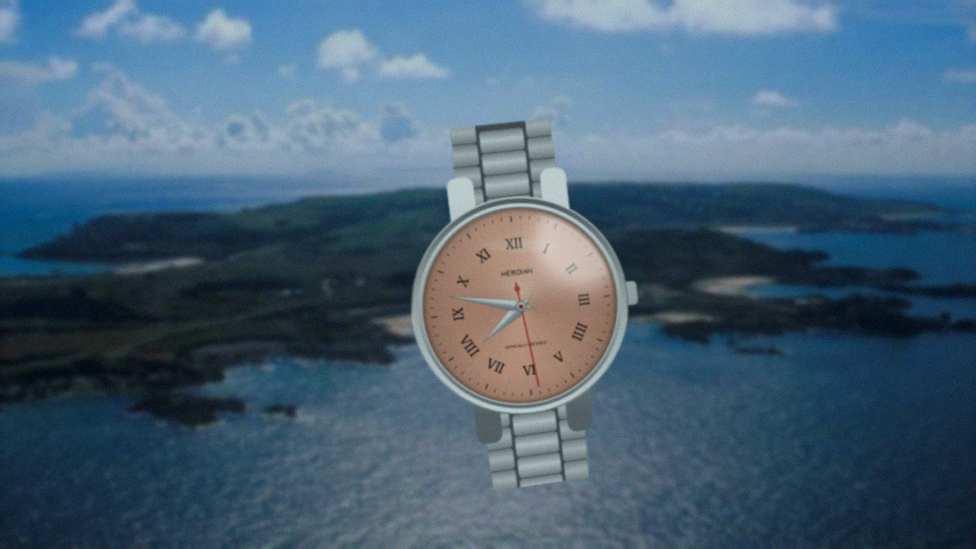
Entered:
7:47:29
